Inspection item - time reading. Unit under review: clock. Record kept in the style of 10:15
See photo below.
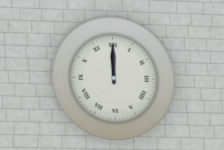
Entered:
12:00
